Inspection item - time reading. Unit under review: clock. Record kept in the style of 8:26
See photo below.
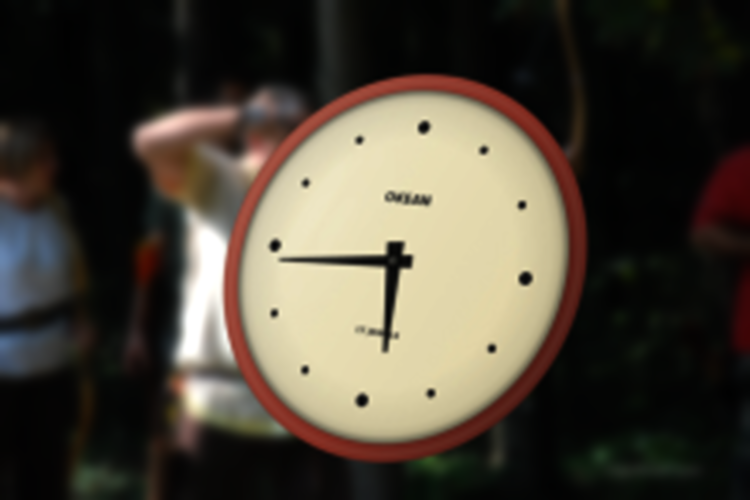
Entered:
5:44
